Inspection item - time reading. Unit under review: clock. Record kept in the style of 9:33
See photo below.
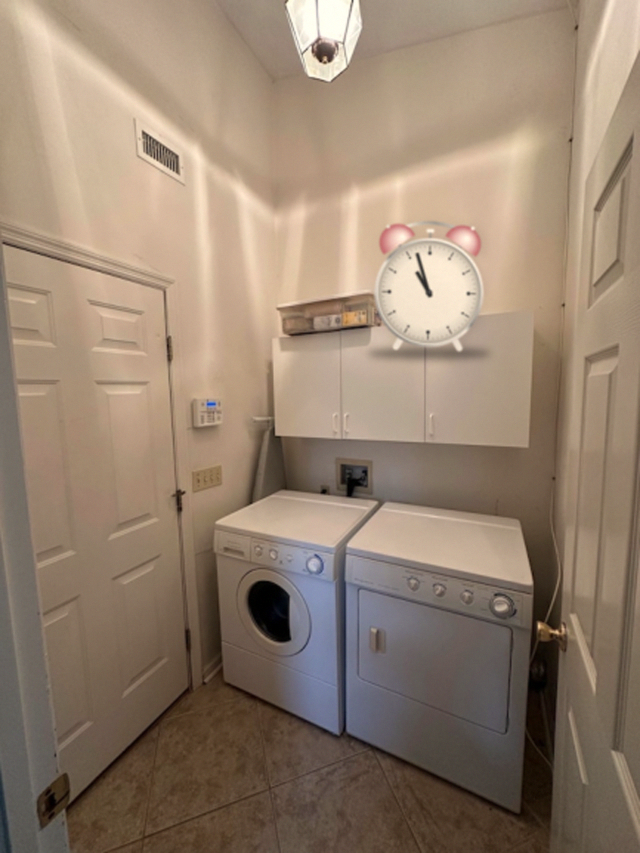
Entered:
10:57
